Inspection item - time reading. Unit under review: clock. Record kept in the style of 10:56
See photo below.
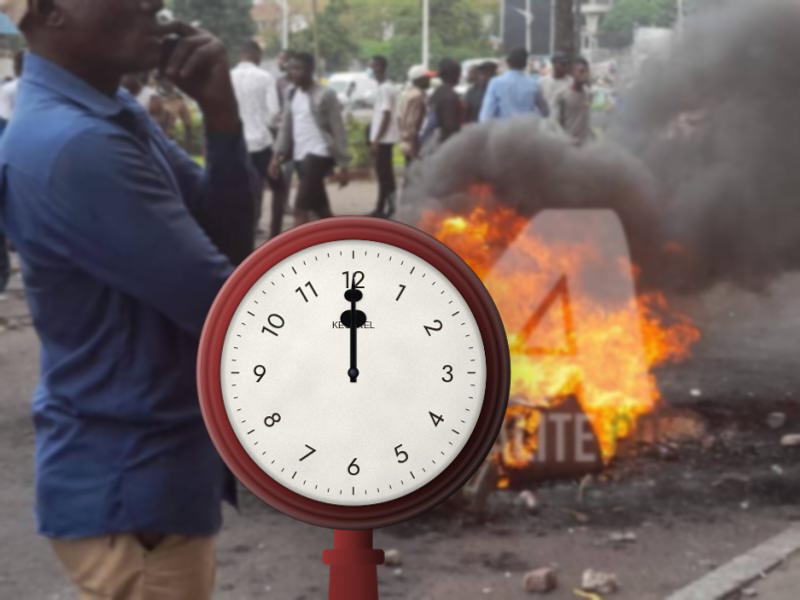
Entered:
12:00
